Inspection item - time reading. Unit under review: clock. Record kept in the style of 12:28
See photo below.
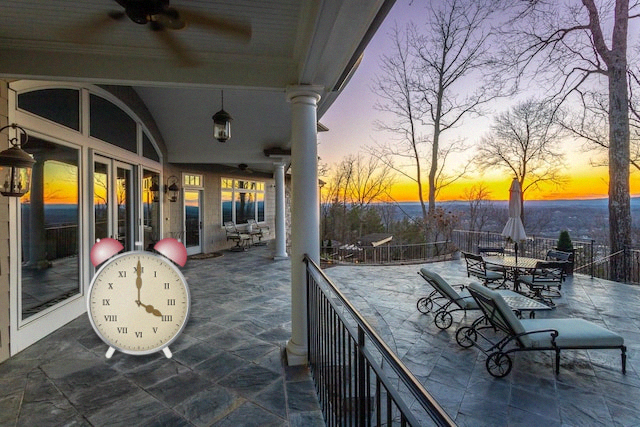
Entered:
4:00
